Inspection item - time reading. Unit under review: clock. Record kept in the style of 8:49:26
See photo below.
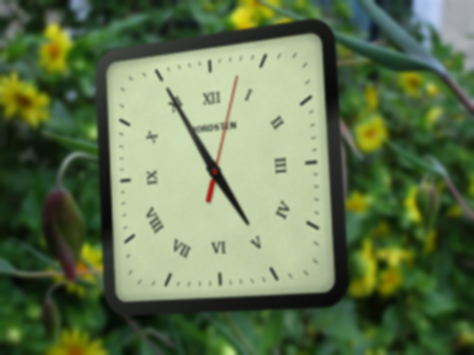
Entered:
4:55:03
